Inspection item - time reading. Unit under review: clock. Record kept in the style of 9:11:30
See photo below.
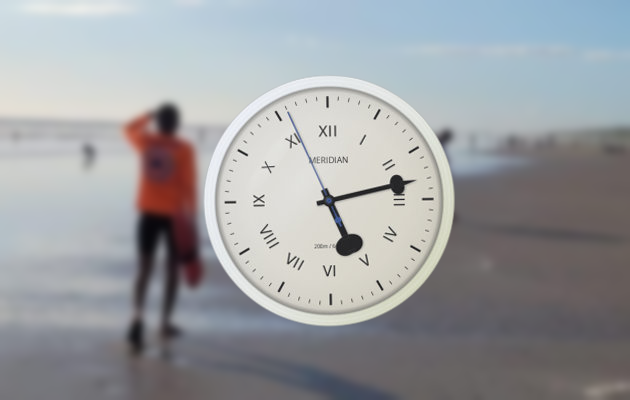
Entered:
5:12:56
